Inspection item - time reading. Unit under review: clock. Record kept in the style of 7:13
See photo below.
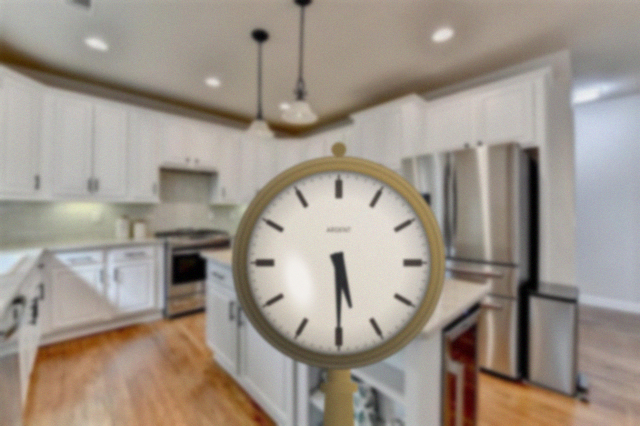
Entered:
5:30
